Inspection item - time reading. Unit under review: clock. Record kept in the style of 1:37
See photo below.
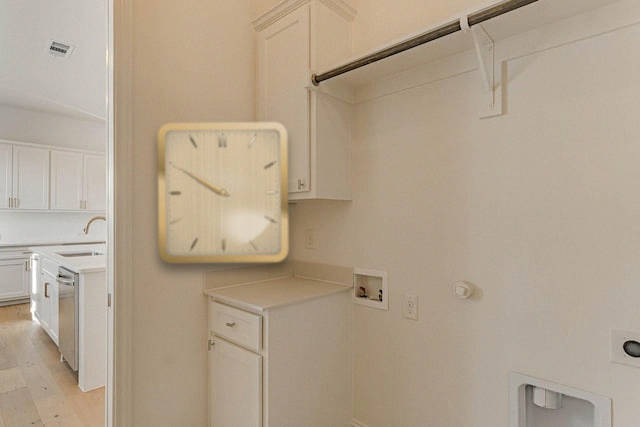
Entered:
9:50
